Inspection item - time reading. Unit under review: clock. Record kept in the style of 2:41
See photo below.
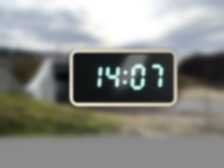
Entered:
14:07
